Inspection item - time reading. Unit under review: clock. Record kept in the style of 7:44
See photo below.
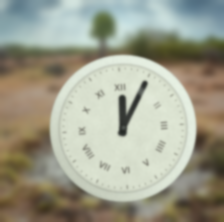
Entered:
12:05
